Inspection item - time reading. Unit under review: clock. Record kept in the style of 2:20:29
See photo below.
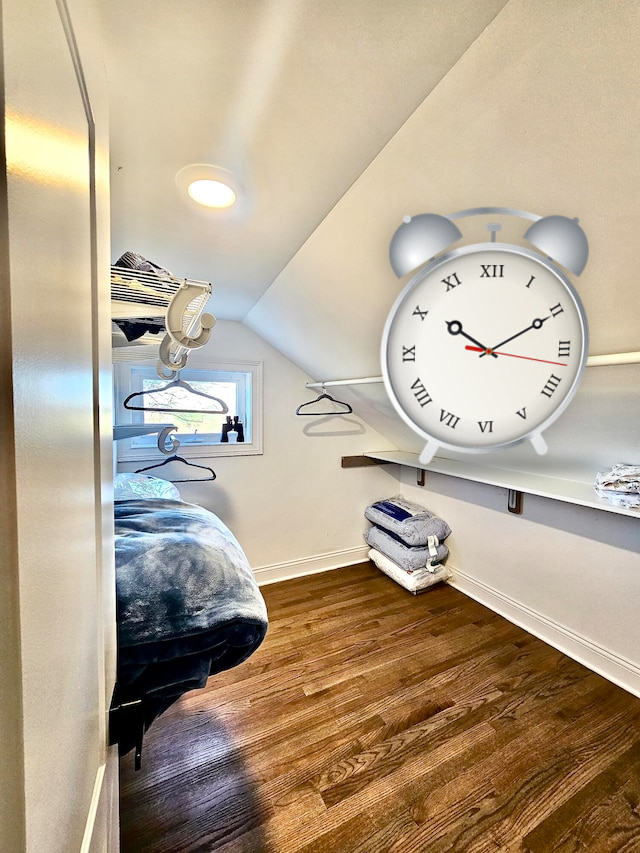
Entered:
10:10:17
